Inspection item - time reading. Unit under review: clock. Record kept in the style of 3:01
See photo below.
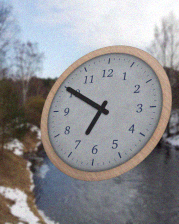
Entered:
6:50
